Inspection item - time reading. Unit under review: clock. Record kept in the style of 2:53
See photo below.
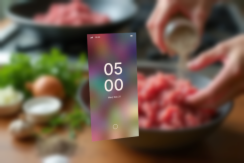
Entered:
5:00
